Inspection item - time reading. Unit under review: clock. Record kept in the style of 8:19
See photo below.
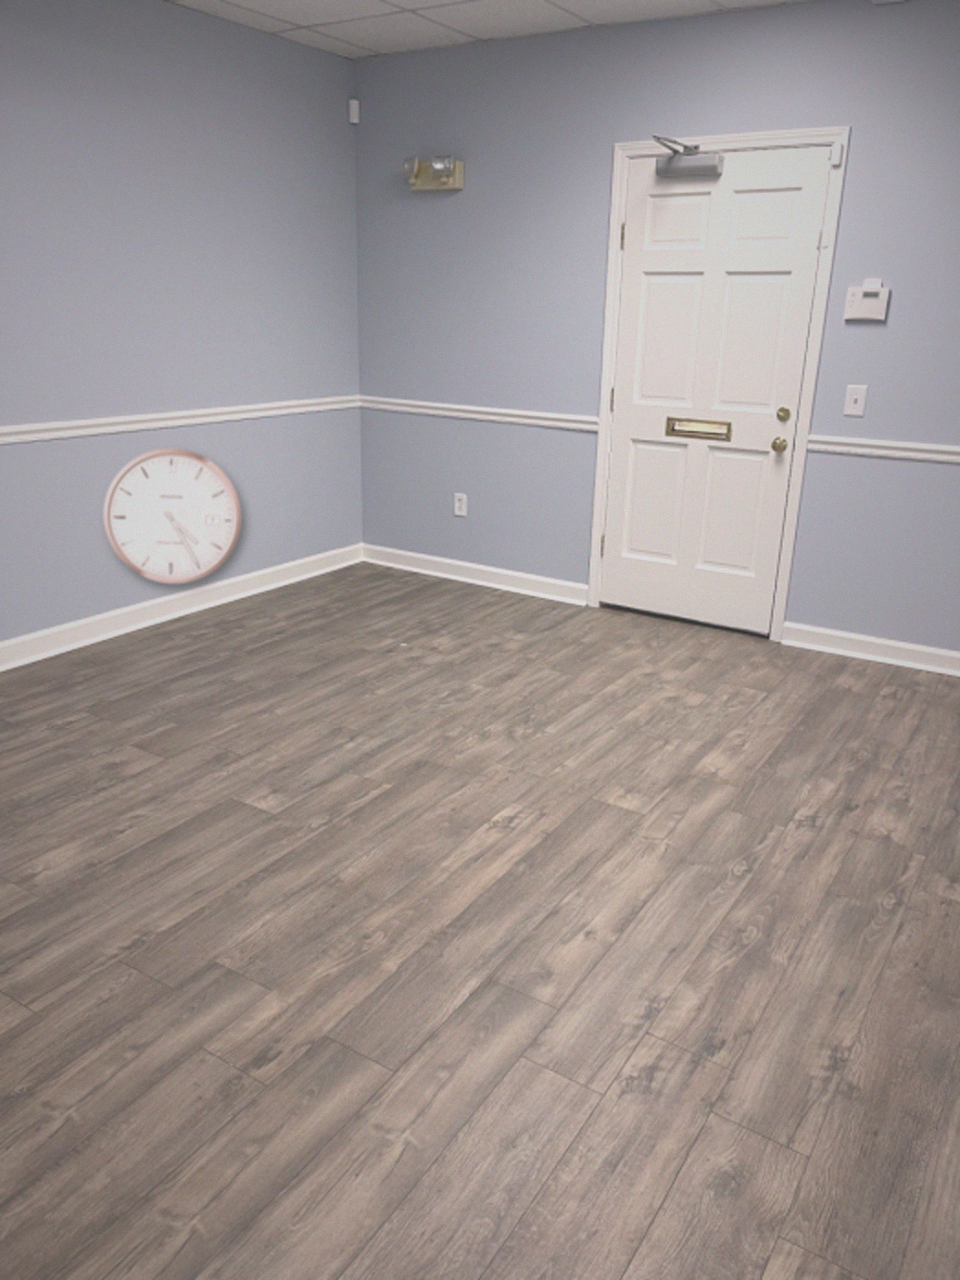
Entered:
4:25
